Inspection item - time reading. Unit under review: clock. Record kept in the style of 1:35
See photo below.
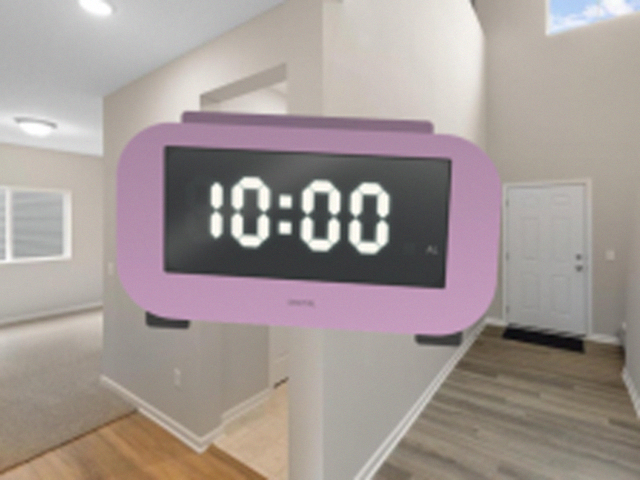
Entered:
10:00
